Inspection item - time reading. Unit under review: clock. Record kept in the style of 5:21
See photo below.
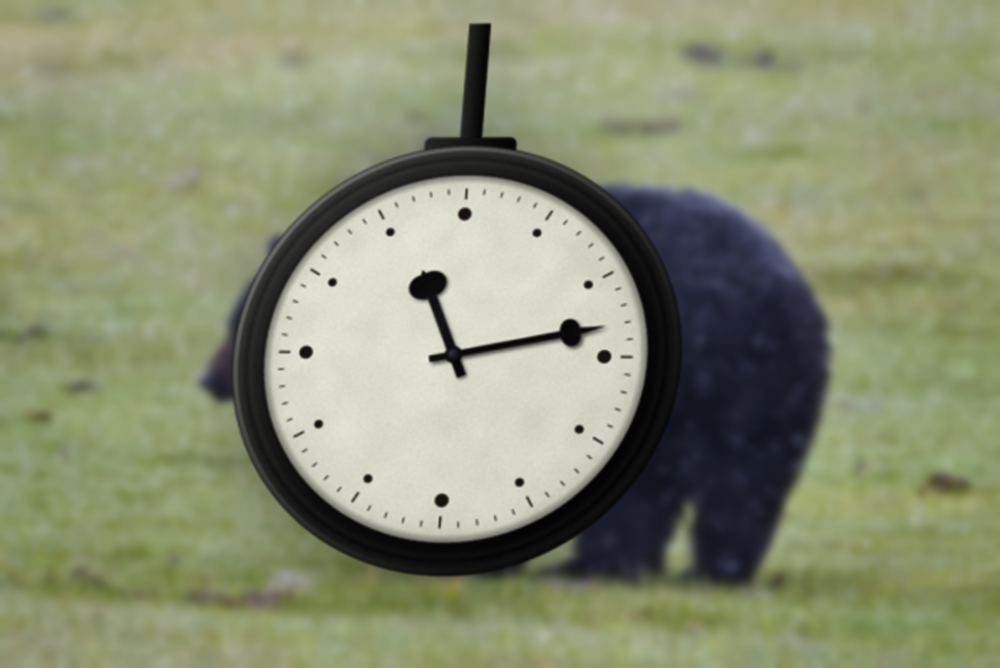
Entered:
11:13
